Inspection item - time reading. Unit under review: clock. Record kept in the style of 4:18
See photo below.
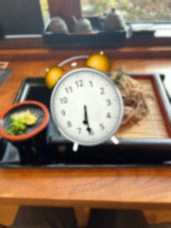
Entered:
6:31
